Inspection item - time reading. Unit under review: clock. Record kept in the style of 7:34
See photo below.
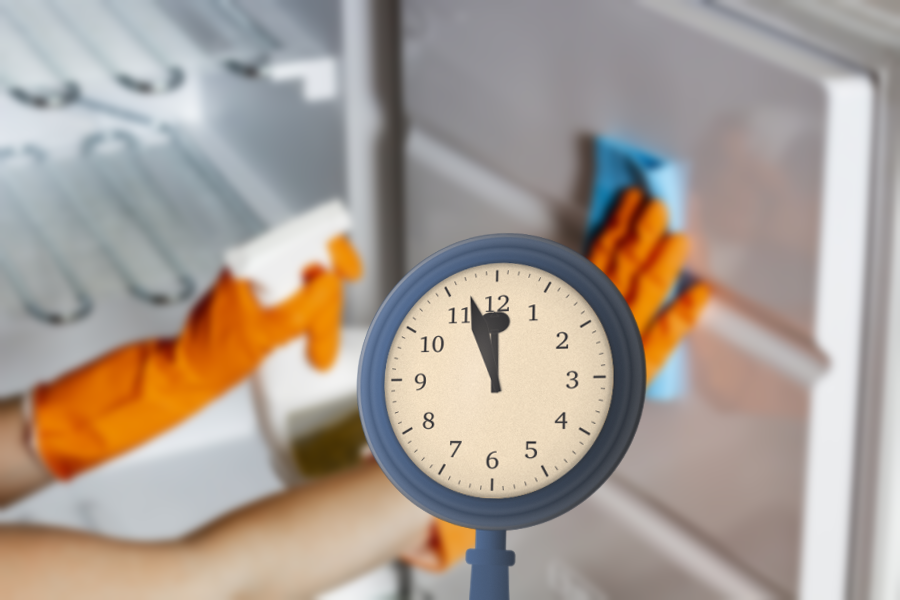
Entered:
11:57
